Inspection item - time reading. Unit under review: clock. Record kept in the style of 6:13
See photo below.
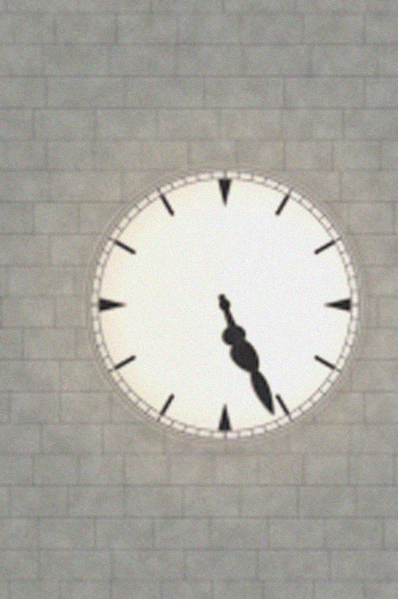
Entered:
5:26
